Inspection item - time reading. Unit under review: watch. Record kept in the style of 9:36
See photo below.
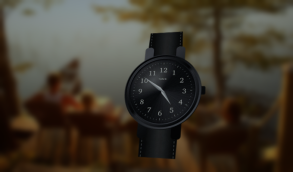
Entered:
4:51
